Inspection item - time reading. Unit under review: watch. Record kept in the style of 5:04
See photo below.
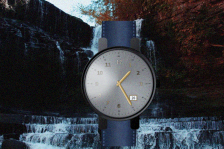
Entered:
1:25
